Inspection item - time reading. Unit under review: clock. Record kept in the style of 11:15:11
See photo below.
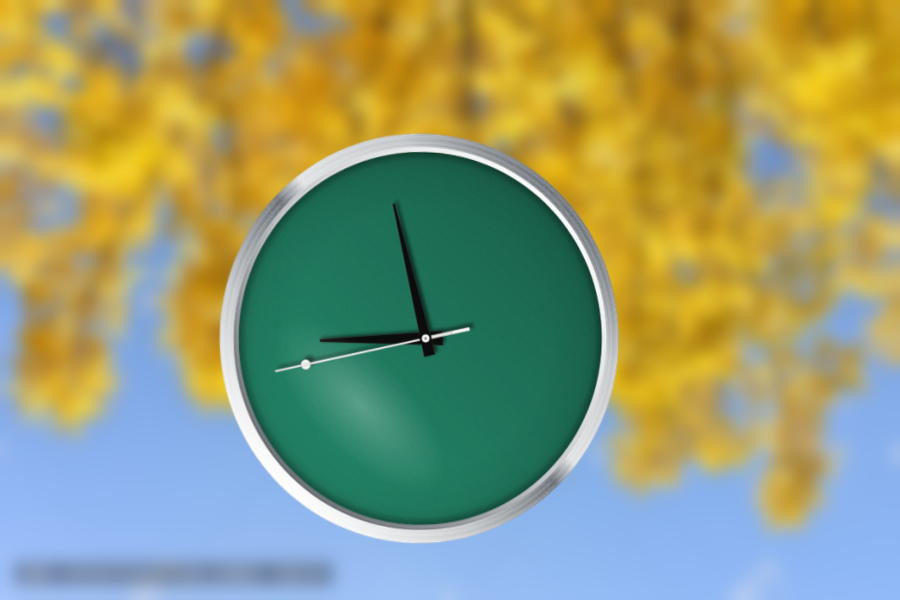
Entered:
8:57:43
